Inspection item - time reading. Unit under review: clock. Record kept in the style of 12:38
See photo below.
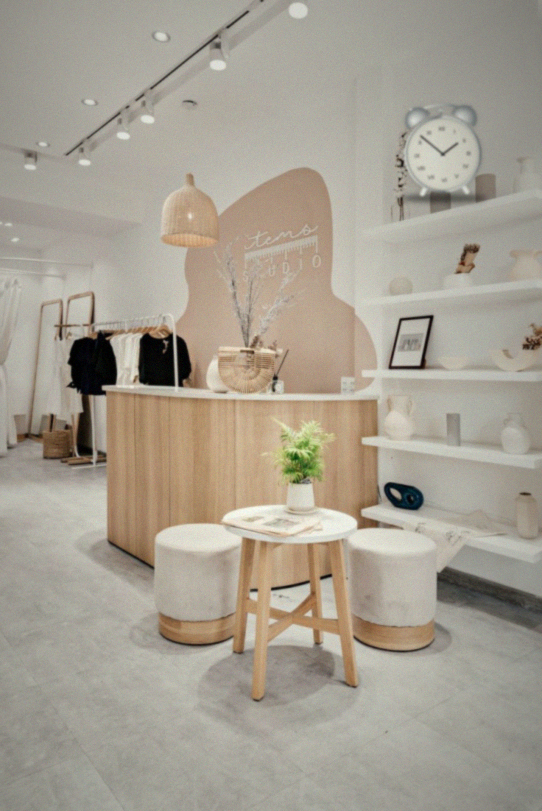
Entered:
1:52
